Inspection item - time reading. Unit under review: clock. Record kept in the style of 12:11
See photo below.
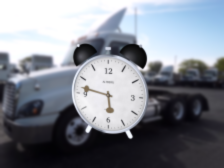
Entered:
5:47
